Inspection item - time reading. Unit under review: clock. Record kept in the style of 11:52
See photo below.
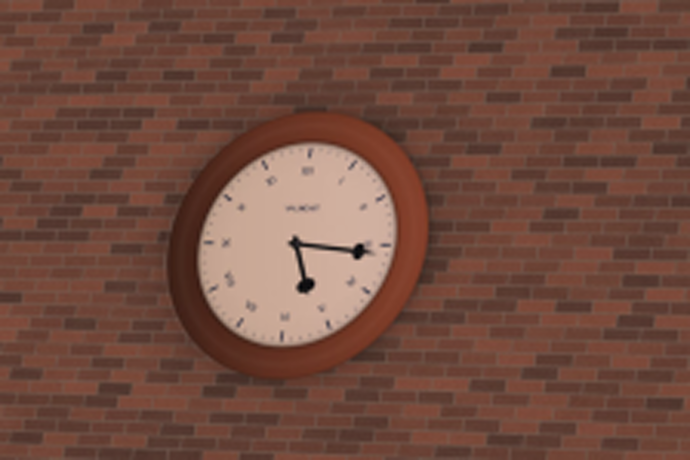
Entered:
5:16
